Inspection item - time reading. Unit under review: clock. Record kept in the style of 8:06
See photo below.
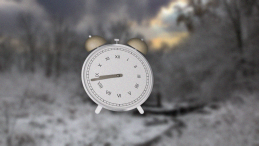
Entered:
8:43
